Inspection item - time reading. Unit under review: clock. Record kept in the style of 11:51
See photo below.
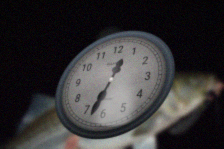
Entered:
12:33
